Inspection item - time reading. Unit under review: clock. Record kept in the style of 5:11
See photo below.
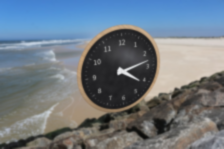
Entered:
4:13
